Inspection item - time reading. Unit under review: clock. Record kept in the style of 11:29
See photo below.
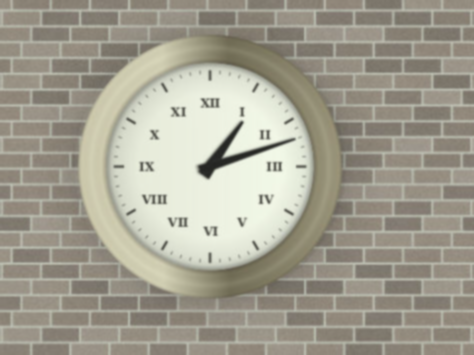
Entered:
1:12
